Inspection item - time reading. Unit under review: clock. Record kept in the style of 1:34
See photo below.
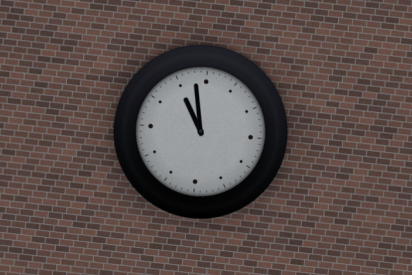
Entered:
10:58
